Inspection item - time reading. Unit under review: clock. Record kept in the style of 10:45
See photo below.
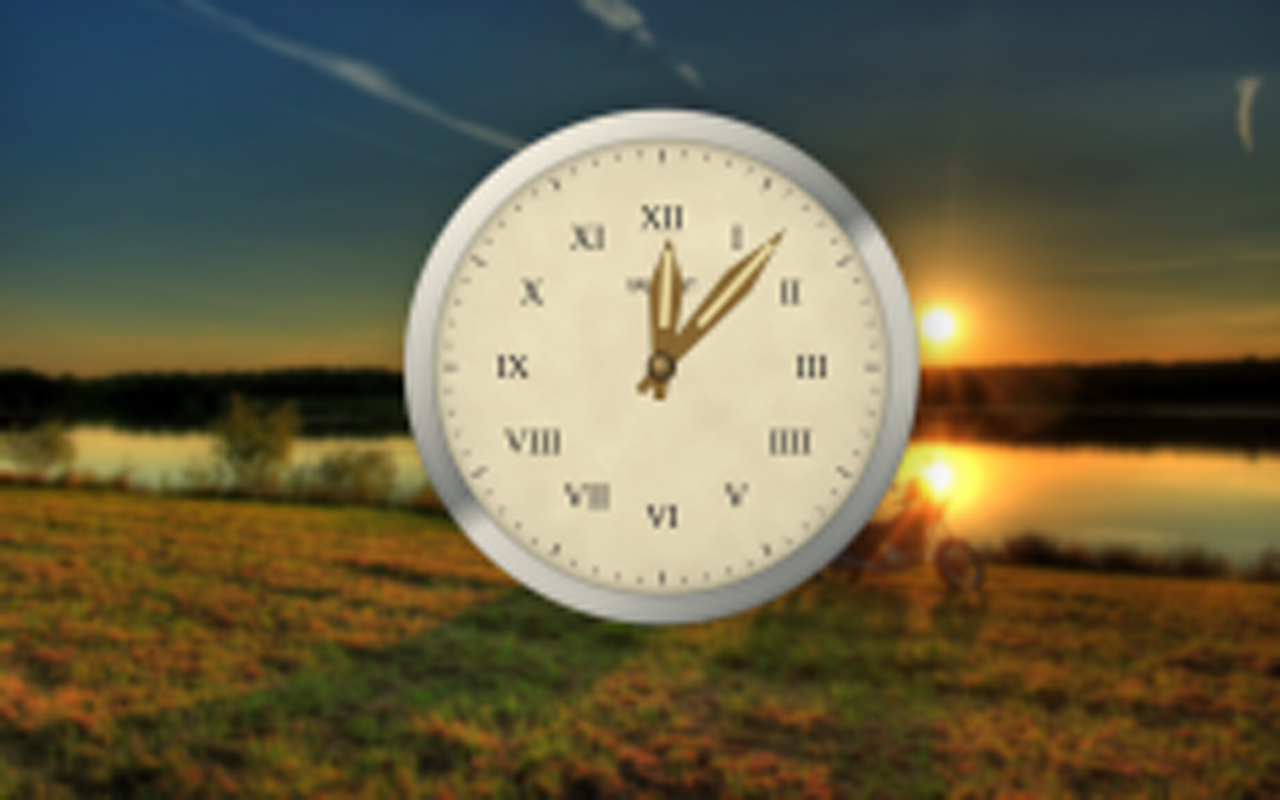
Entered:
12:07
